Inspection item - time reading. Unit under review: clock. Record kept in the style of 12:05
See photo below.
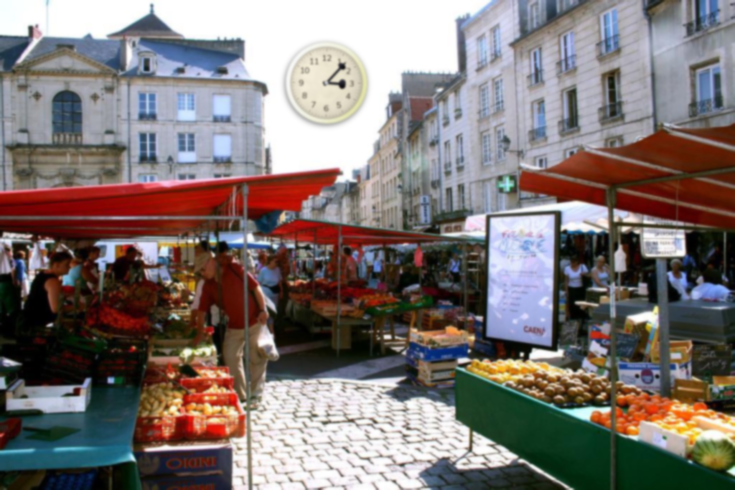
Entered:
3:07
